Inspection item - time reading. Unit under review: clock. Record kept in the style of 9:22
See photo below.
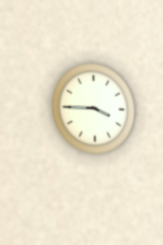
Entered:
3:45
